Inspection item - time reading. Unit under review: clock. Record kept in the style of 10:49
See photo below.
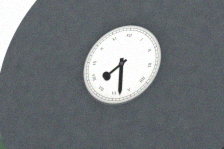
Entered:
7:28
